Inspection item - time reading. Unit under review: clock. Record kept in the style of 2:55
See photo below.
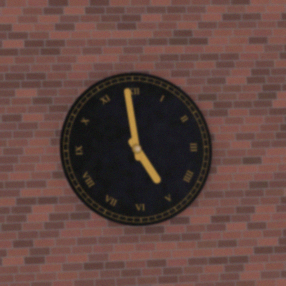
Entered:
4:59
